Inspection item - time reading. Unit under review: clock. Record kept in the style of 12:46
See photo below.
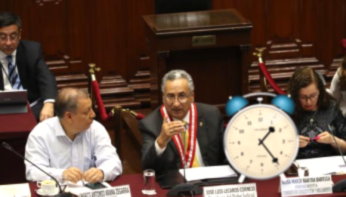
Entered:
1:24
